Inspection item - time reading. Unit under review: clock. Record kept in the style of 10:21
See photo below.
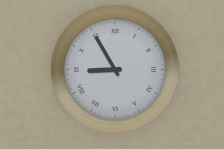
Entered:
8:55
